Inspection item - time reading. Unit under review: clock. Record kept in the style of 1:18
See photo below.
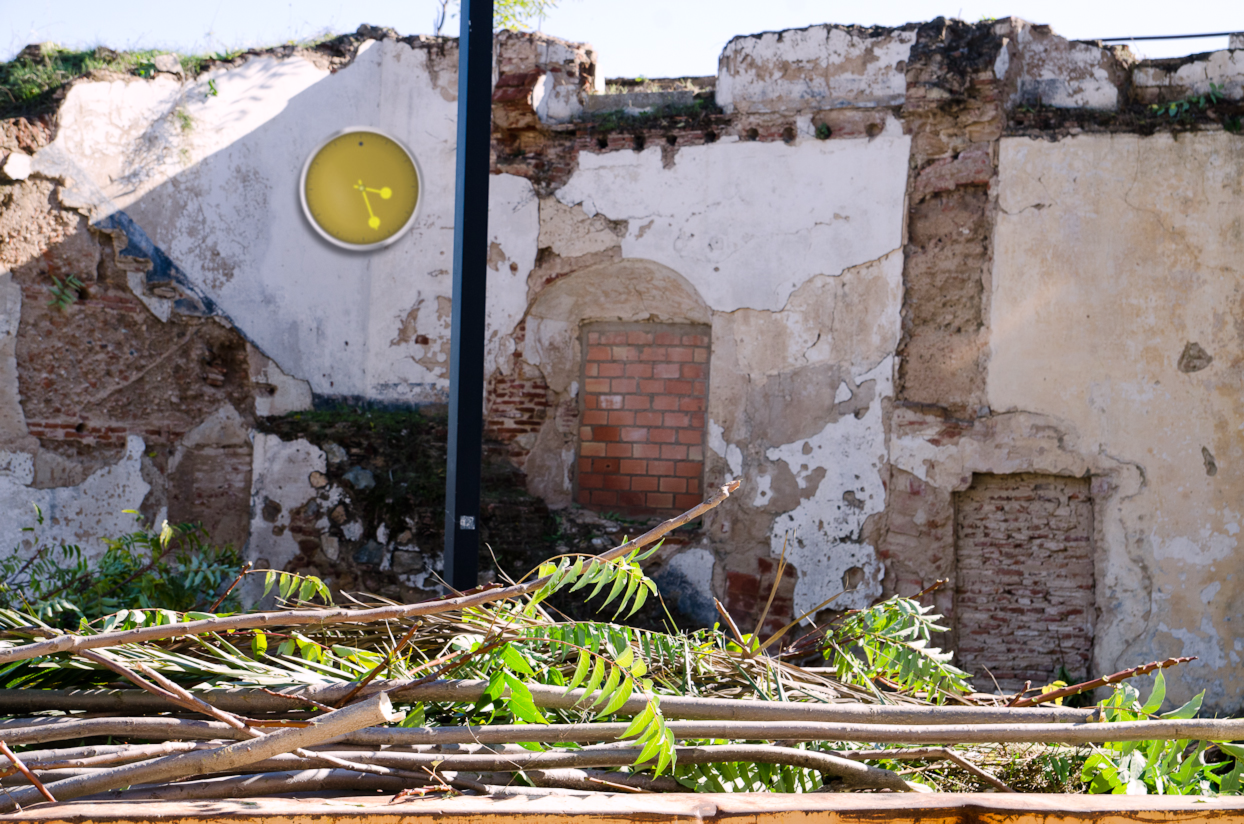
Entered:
3:27
